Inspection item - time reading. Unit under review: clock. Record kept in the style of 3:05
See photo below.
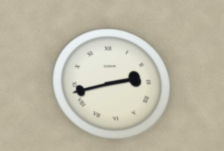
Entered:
2:43
